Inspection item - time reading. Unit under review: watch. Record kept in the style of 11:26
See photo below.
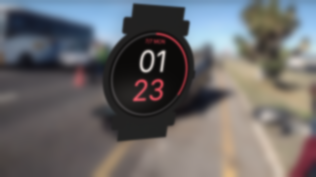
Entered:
1:23
